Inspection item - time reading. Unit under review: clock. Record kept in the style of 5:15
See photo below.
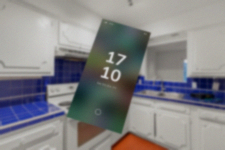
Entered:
17:10
